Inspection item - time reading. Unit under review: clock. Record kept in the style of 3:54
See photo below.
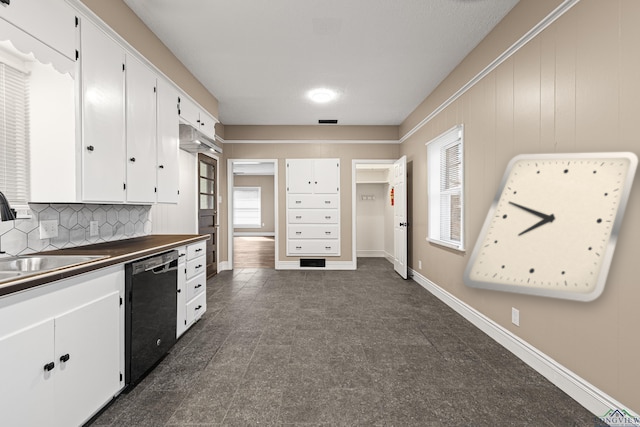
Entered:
7:48
